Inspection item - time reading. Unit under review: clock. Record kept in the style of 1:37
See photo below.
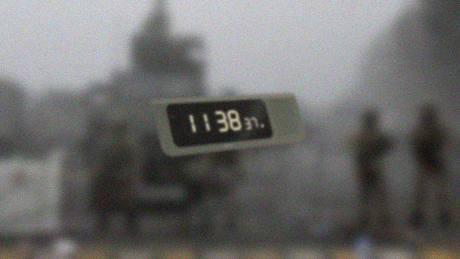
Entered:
11:38
